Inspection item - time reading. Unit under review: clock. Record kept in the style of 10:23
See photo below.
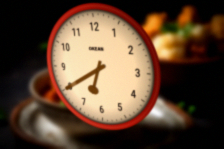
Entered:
6:40
